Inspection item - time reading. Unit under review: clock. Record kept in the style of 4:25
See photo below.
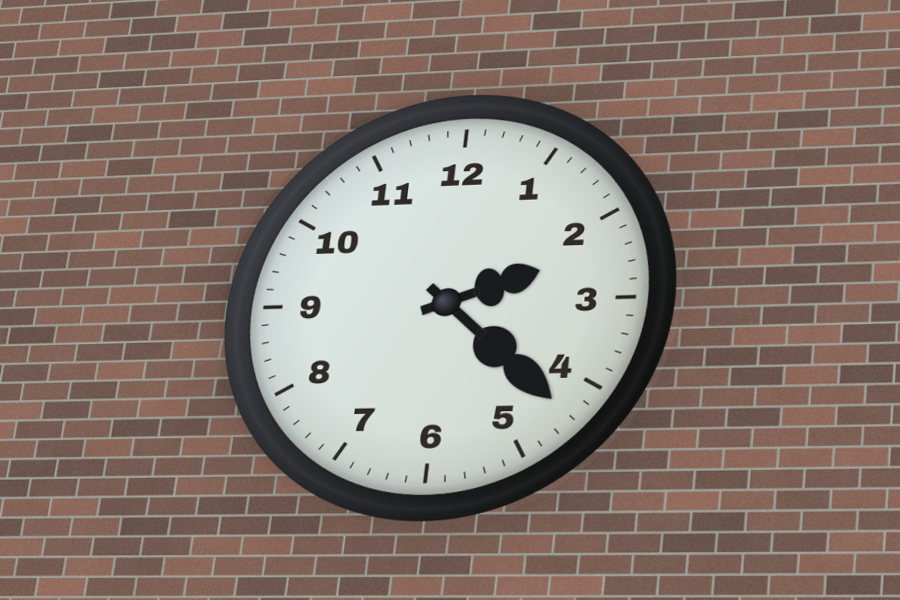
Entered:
2:22
